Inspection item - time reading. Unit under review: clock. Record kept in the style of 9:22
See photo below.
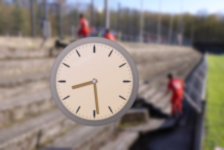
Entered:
8:29
